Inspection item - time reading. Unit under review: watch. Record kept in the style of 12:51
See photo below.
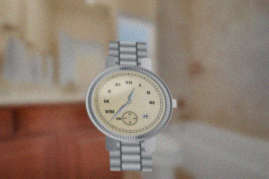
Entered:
12:37
